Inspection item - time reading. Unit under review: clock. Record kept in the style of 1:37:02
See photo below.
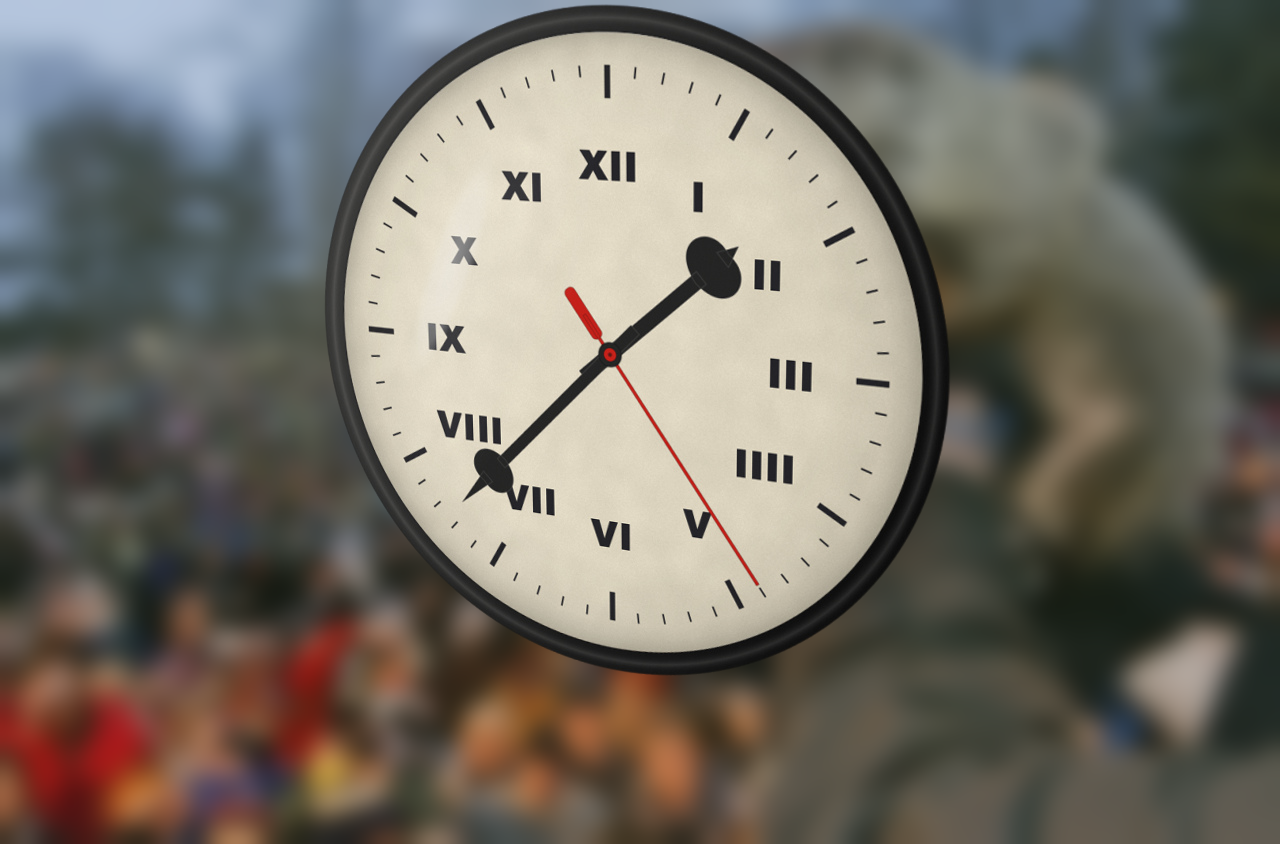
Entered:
1:37:24
